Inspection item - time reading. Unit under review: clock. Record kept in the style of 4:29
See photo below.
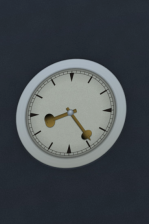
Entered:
8:24
